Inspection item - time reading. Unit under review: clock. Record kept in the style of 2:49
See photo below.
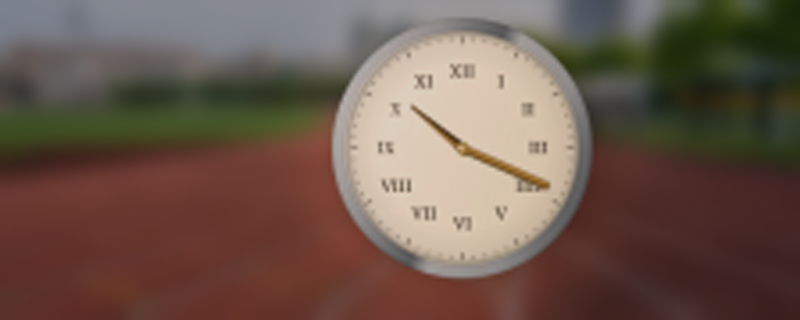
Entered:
10:19
